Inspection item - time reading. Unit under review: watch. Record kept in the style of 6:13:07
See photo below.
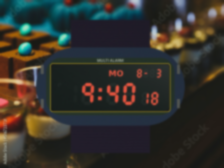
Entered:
9:40:18
